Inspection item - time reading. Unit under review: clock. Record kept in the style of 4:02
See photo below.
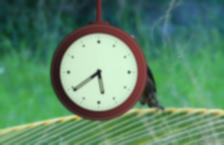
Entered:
5:39
